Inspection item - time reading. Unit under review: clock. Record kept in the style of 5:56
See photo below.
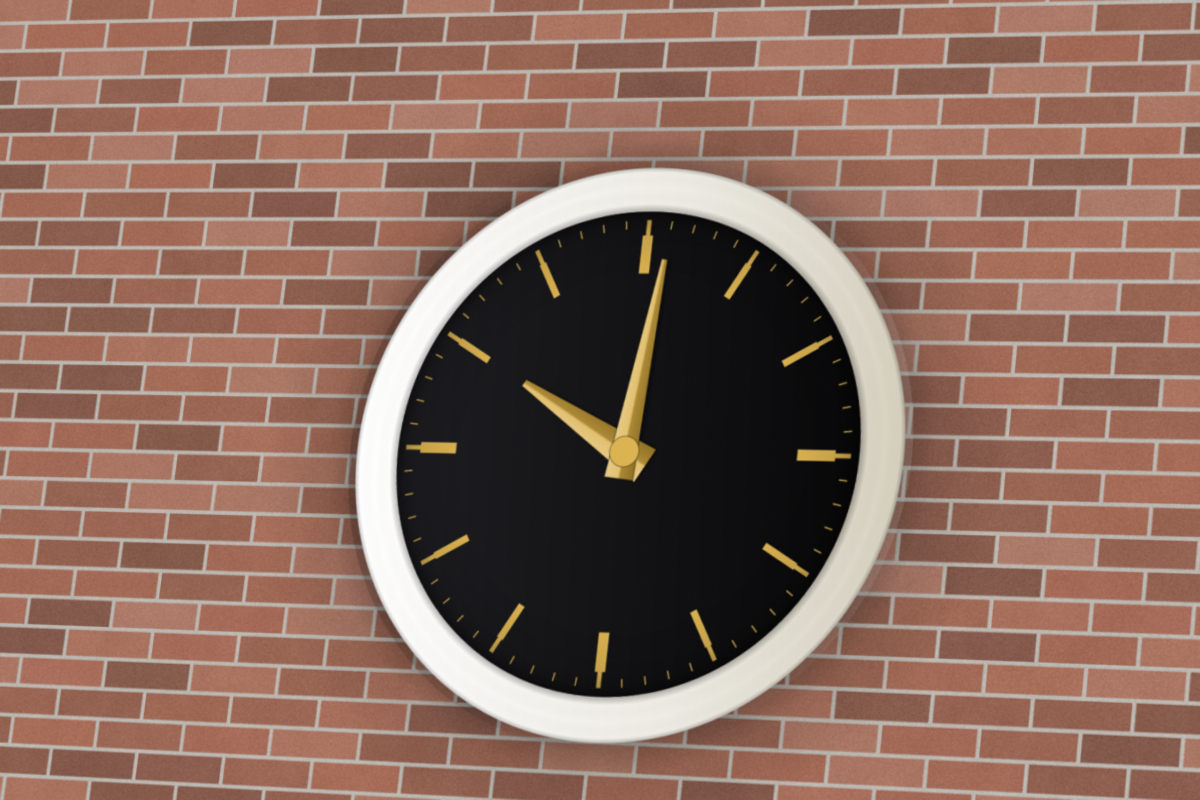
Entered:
10:01
